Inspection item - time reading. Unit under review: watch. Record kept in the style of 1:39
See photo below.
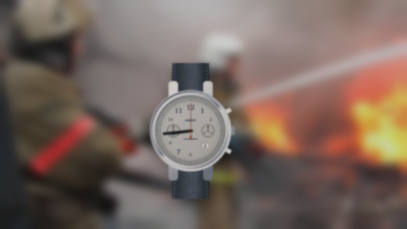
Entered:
8:44
